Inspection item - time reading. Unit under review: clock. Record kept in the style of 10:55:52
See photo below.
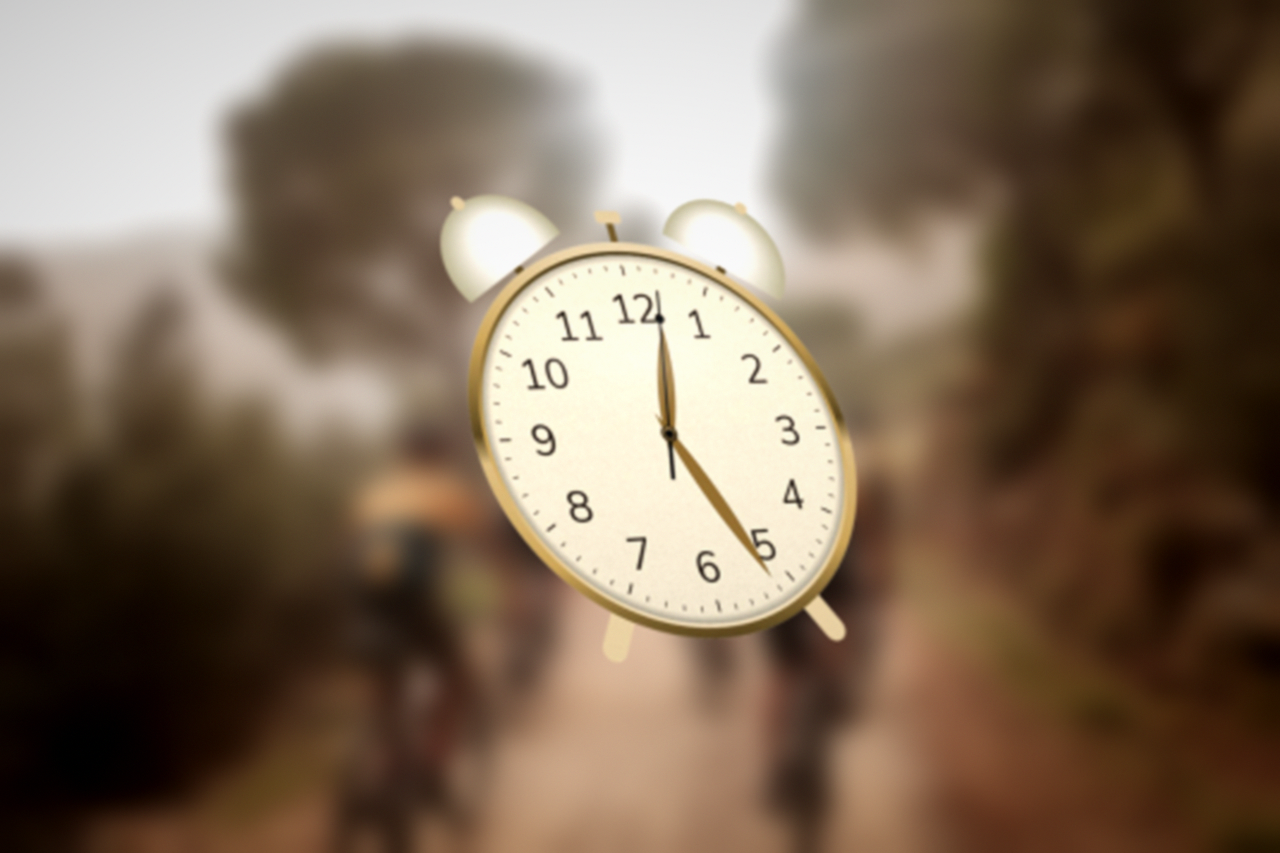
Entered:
12:26:02
